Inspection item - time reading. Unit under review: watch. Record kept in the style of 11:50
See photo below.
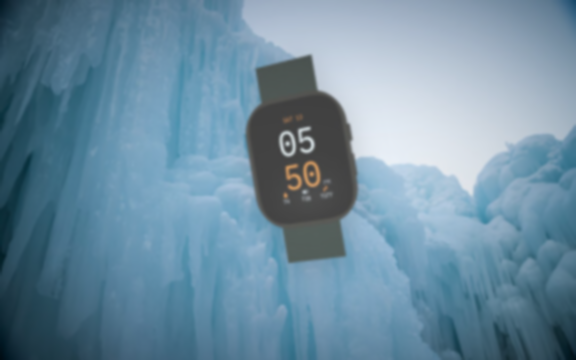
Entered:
5:50
